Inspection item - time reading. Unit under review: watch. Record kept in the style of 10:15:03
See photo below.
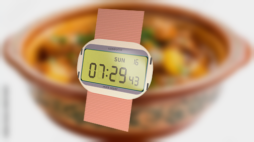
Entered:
7:29:43
